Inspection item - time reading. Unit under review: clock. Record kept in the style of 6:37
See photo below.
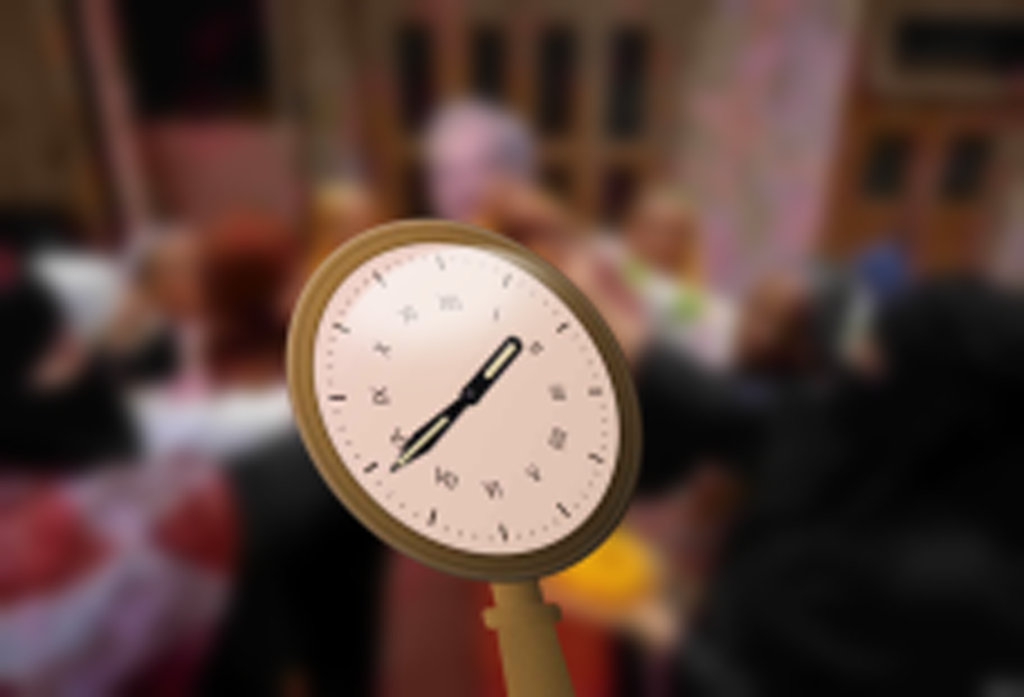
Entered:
1:39
